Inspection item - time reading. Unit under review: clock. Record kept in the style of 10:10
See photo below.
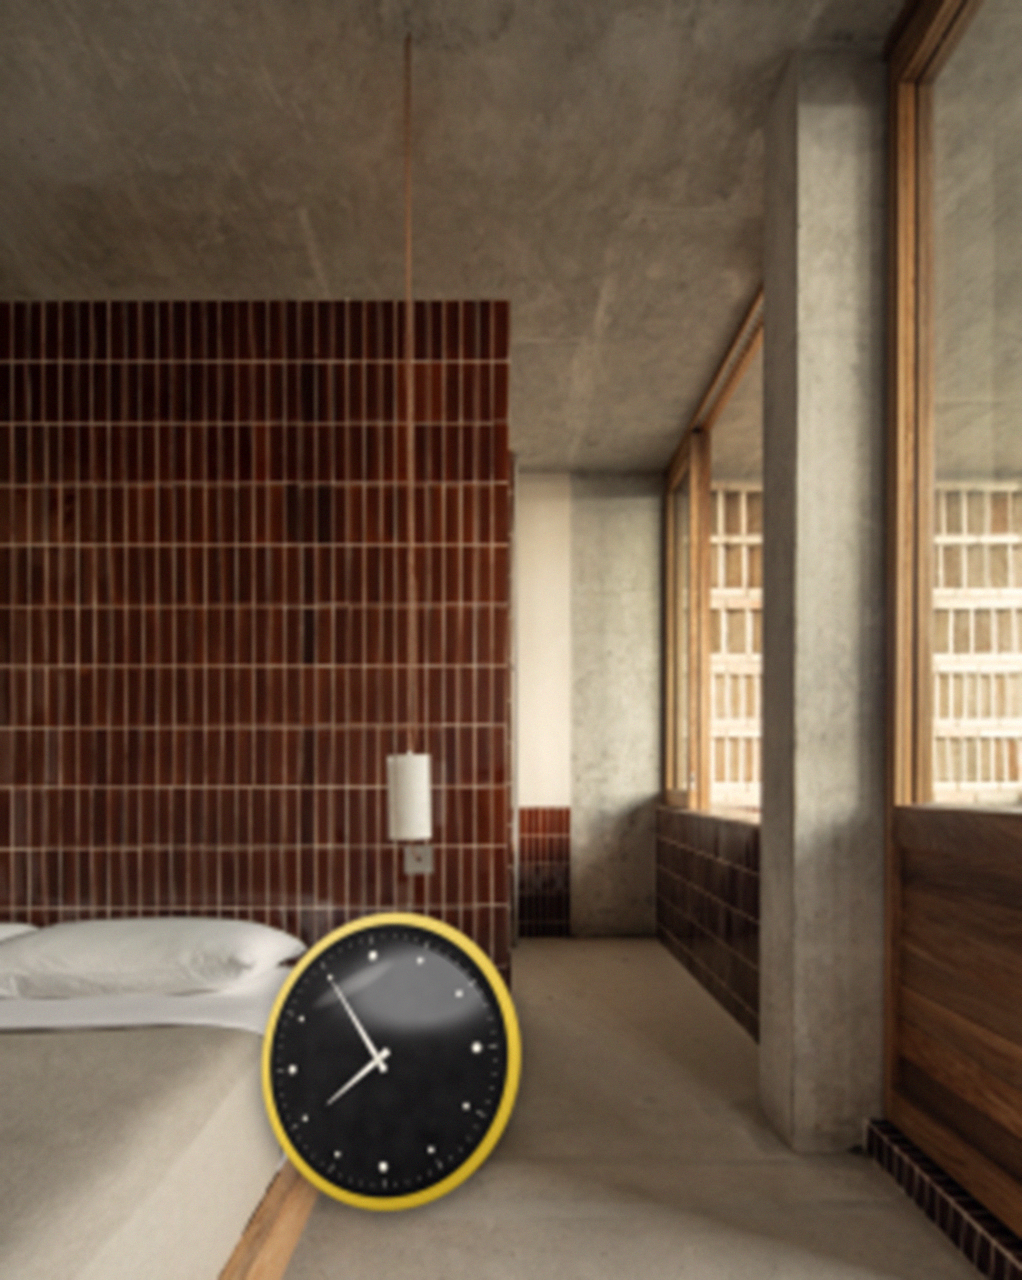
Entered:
7:55
